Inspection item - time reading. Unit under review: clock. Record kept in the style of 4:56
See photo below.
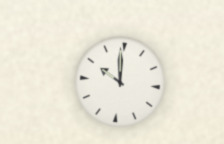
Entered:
9:59
